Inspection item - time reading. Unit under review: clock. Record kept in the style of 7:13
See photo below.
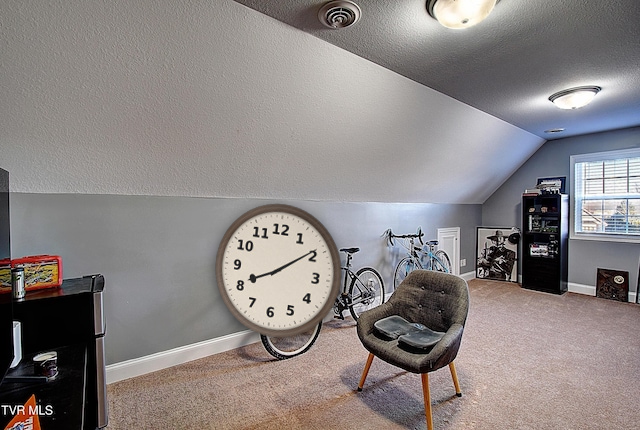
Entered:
8:09
